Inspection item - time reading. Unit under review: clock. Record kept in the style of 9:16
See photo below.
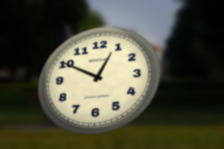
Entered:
12:50
